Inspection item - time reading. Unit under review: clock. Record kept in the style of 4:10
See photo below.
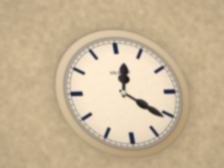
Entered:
12:21
